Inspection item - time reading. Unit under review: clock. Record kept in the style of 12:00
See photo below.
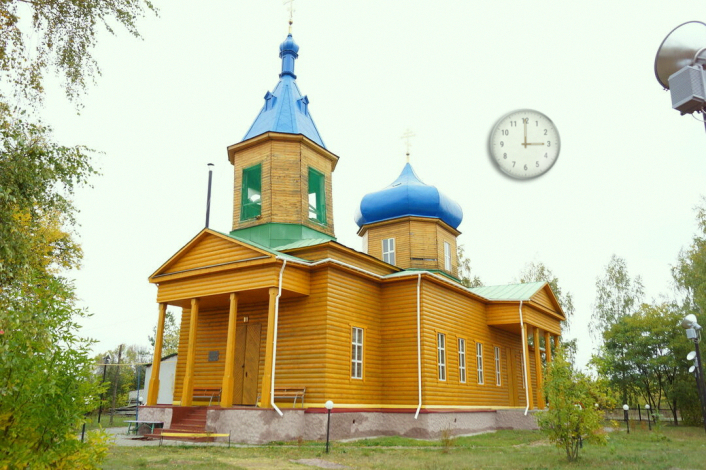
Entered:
3:00
